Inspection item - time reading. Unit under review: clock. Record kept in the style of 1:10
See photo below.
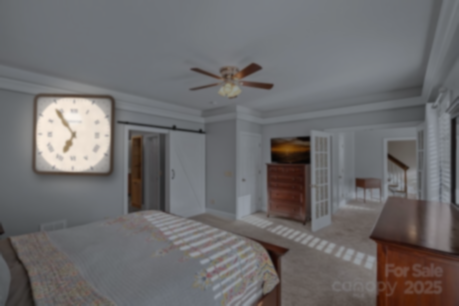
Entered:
6:54
